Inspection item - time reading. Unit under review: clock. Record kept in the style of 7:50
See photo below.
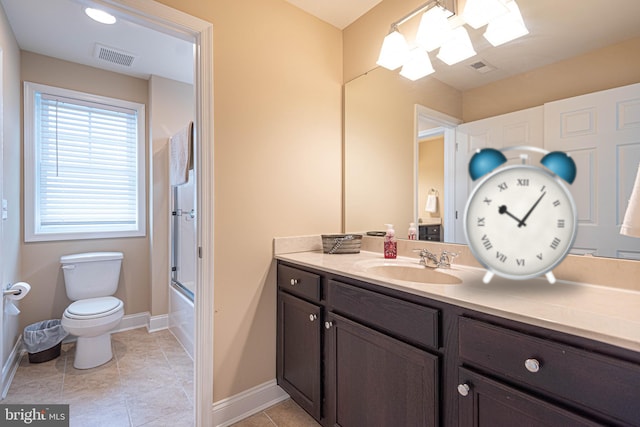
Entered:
10:06
